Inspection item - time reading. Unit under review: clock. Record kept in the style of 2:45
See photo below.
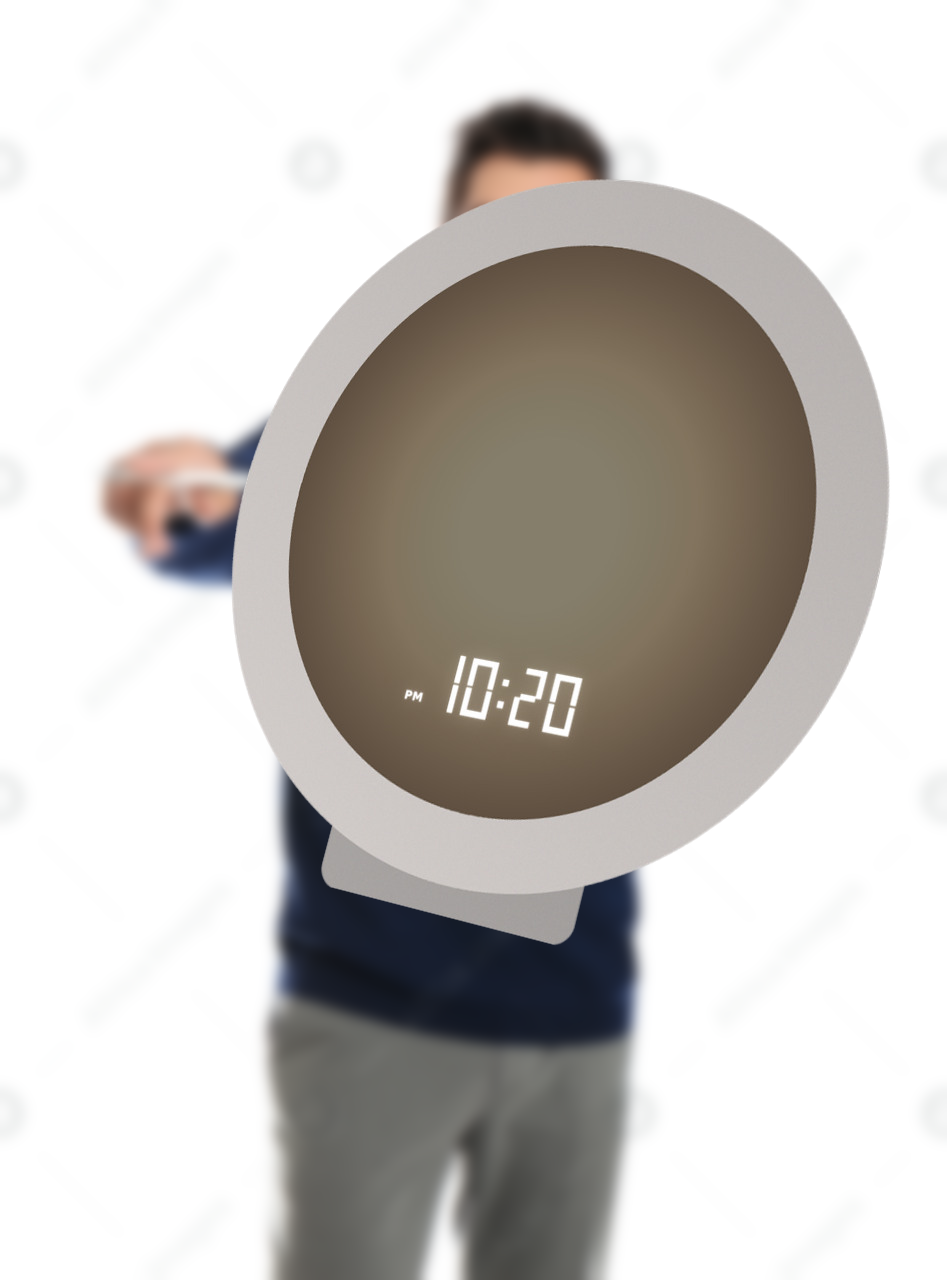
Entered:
10:20
